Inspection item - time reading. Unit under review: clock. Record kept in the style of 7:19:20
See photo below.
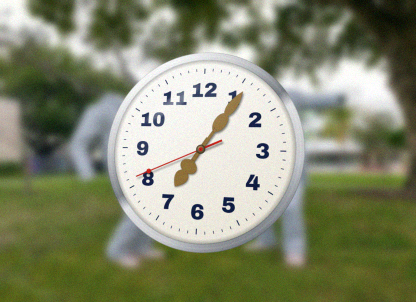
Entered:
7:05:41
